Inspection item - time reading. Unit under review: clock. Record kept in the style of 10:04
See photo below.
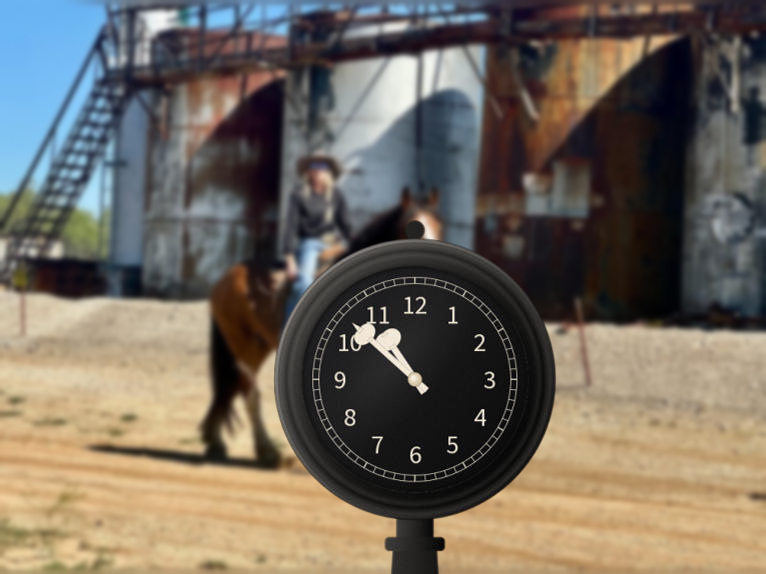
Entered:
10:52
